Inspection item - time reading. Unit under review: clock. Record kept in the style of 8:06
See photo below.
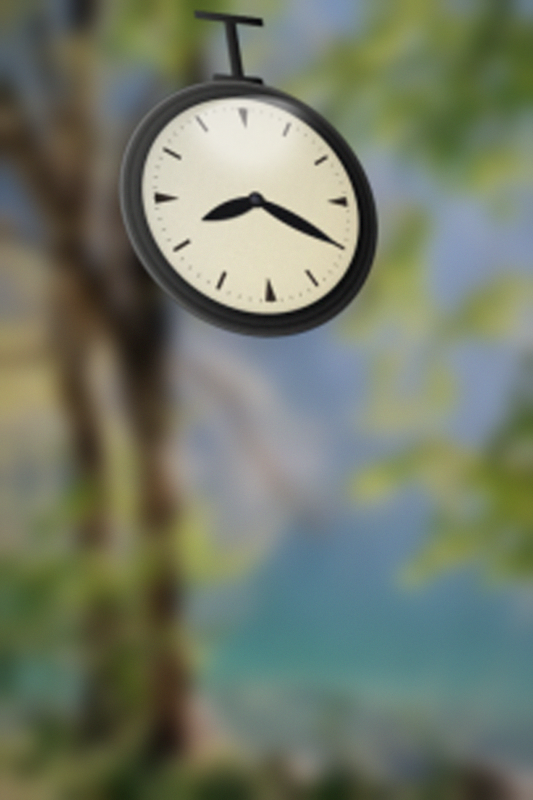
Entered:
8:20
